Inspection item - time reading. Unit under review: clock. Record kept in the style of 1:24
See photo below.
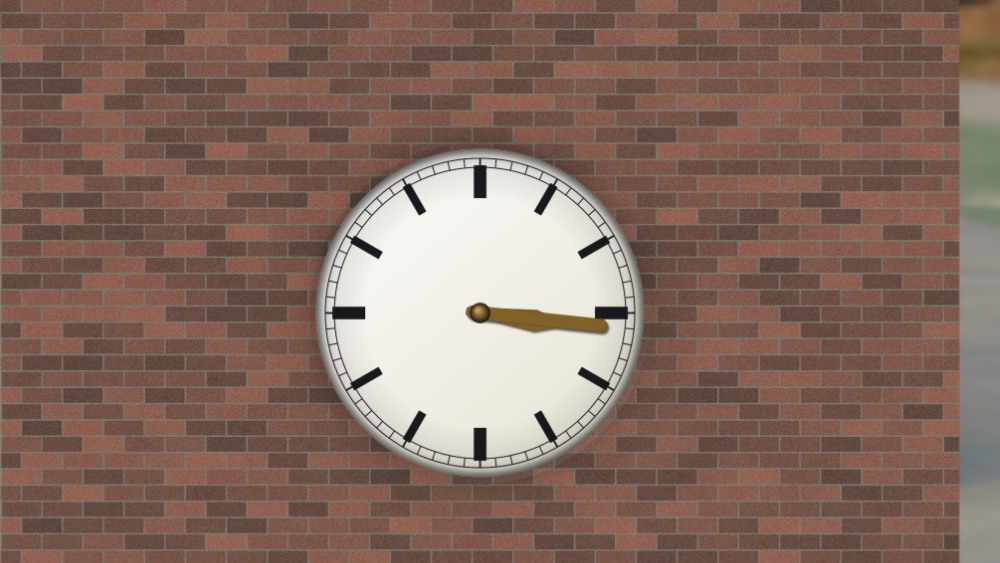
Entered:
3:16
